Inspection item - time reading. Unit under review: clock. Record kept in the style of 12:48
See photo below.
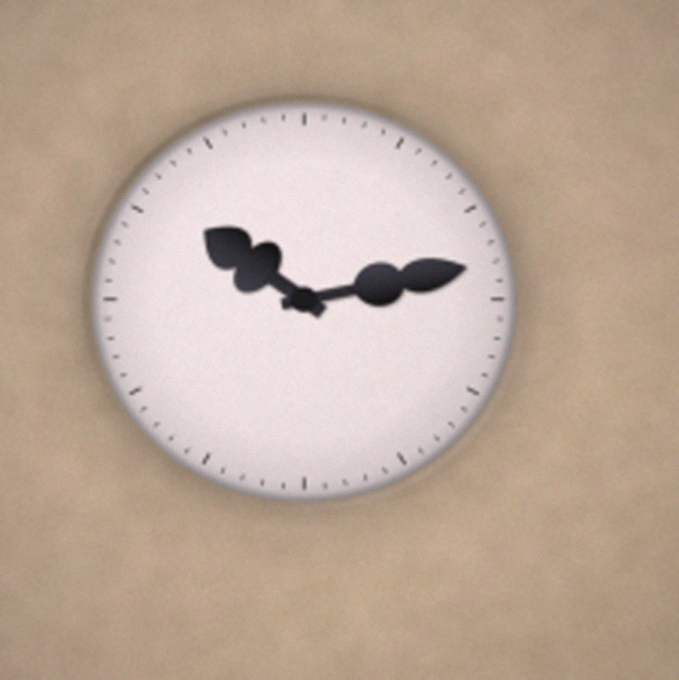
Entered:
10:13
